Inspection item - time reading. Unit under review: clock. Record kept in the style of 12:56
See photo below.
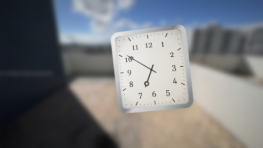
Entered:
6:51
